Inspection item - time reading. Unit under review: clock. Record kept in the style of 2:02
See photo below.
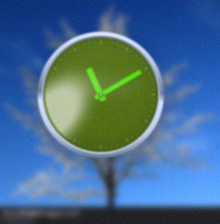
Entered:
11:10
